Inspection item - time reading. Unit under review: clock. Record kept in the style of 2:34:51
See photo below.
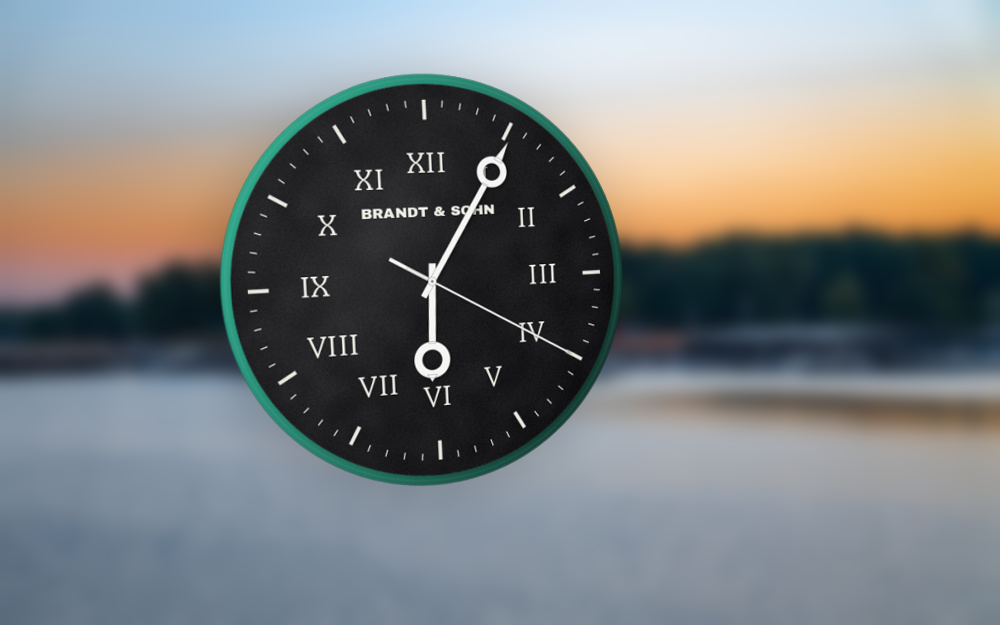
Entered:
6:05:20
